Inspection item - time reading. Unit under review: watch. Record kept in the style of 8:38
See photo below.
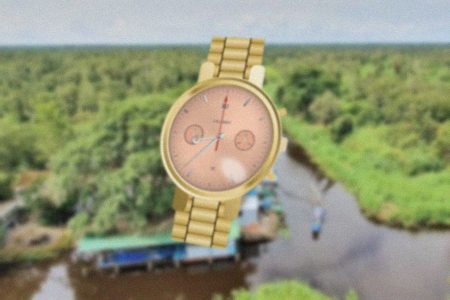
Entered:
8:37
